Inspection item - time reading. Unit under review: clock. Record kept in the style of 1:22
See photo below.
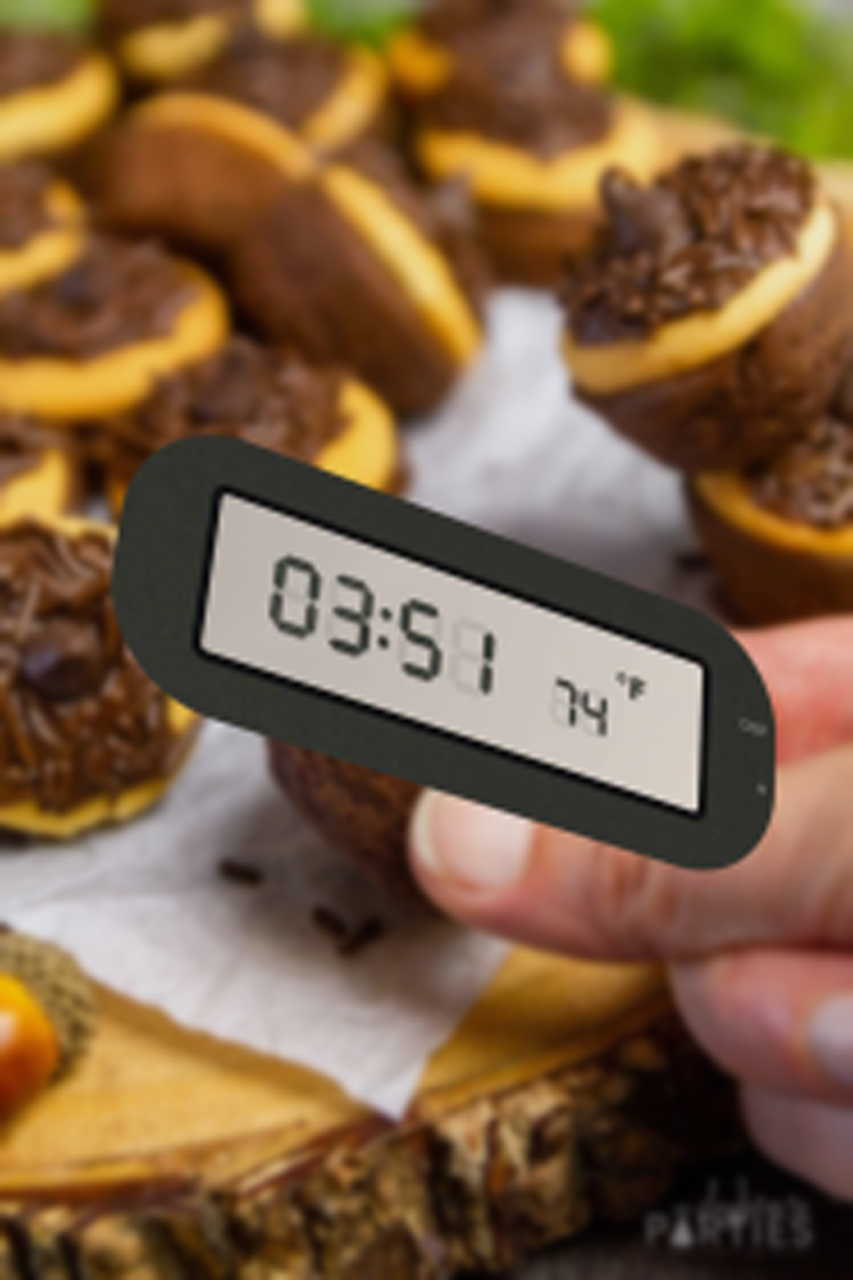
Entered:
3:51
